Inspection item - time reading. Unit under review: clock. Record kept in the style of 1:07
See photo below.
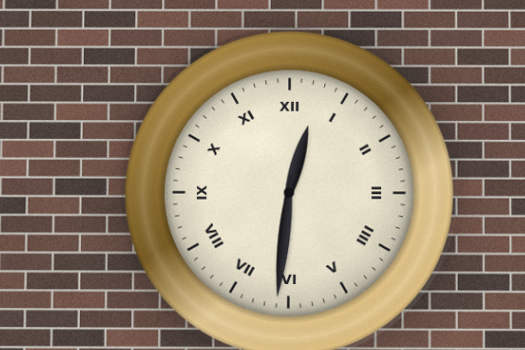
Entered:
12:31
